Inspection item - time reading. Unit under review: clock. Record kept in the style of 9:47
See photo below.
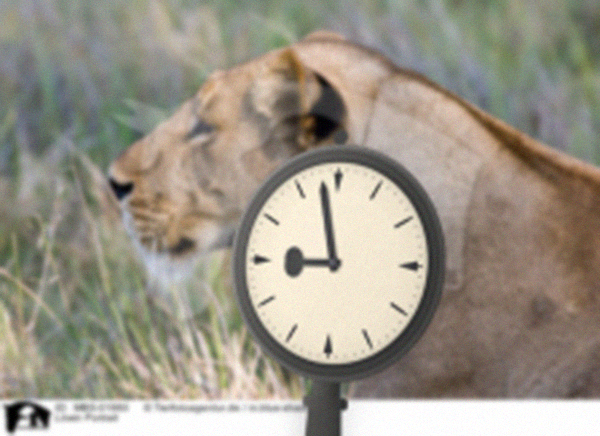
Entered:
8:58
